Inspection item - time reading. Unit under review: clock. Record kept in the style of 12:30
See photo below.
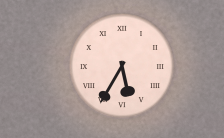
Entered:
5:35
